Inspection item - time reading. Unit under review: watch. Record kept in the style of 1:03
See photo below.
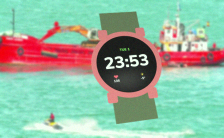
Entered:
23:53
